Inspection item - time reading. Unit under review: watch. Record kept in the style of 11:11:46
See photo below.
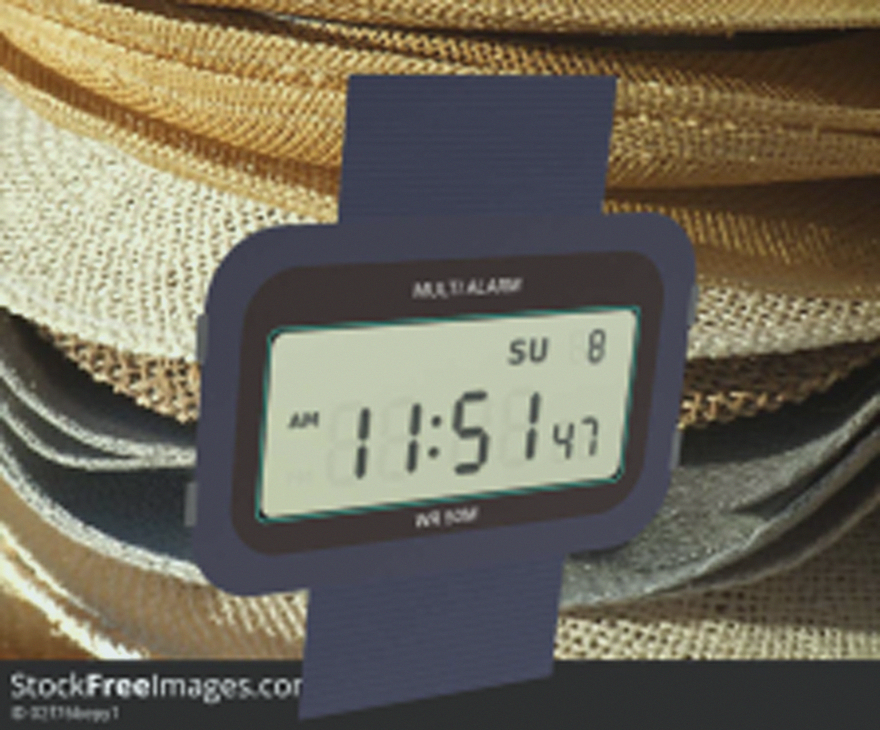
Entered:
11:51:47
